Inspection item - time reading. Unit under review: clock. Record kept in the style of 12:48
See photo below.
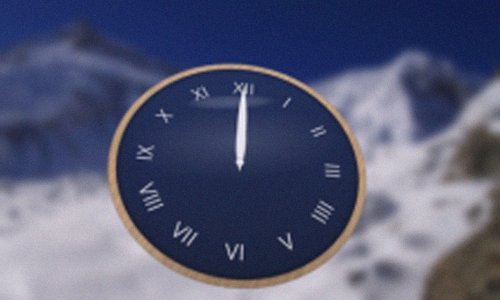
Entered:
12:00
